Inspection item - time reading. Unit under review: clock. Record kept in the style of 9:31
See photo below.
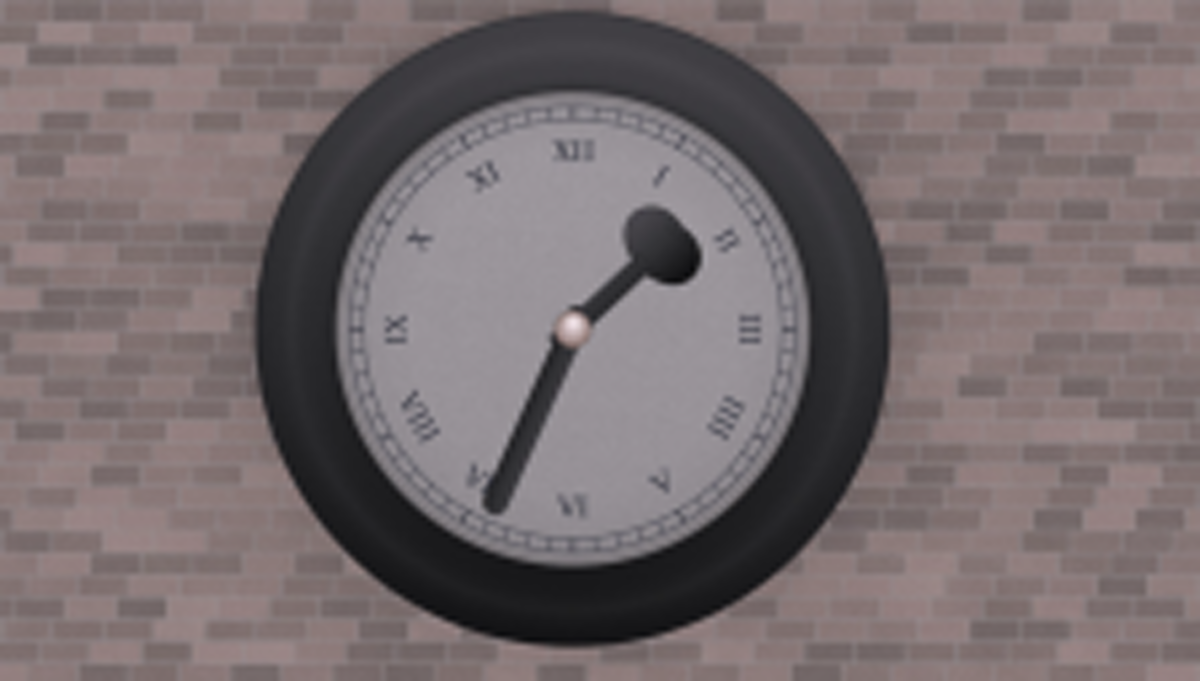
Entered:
1:34
